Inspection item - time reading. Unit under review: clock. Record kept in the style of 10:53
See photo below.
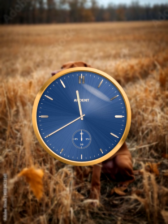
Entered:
11:40
